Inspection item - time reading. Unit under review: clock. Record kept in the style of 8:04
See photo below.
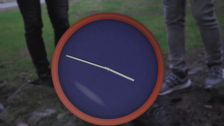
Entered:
3:48
